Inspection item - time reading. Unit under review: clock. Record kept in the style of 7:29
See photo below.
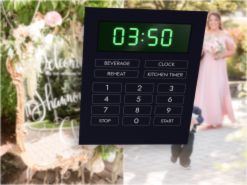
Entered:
3:50
